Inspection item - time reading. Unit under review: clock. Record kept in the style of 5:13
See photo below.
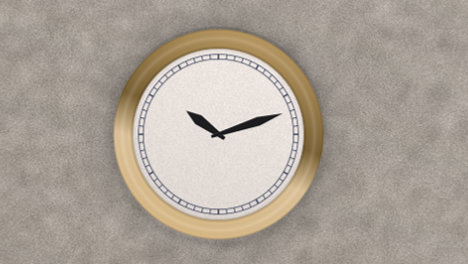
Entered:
10:12
